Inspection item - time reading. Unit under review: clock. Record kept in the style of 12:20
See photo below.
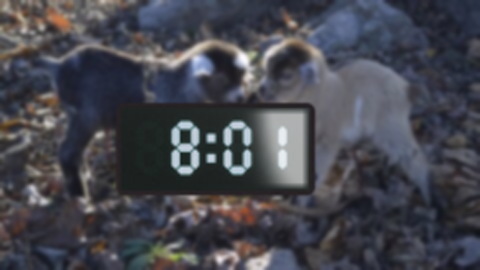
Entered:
8:01
